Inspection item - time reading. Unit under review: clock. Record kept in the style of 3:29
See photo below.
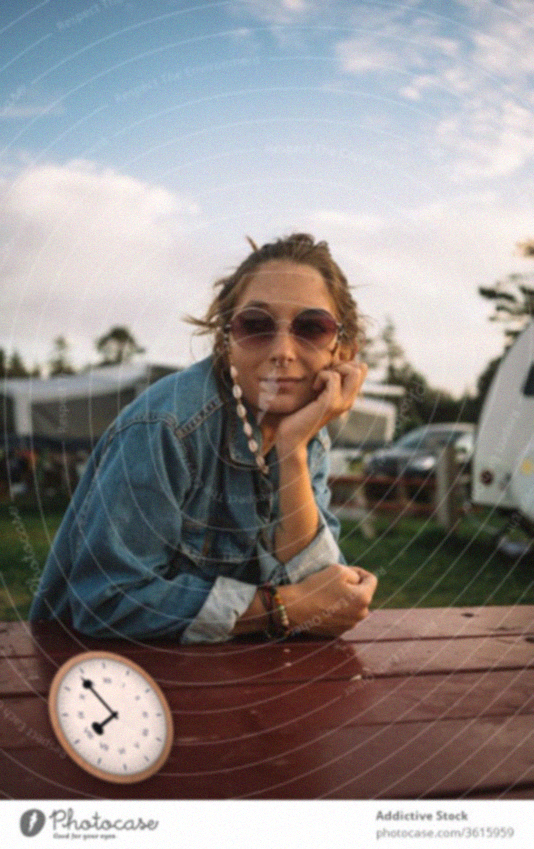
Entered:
7:54
